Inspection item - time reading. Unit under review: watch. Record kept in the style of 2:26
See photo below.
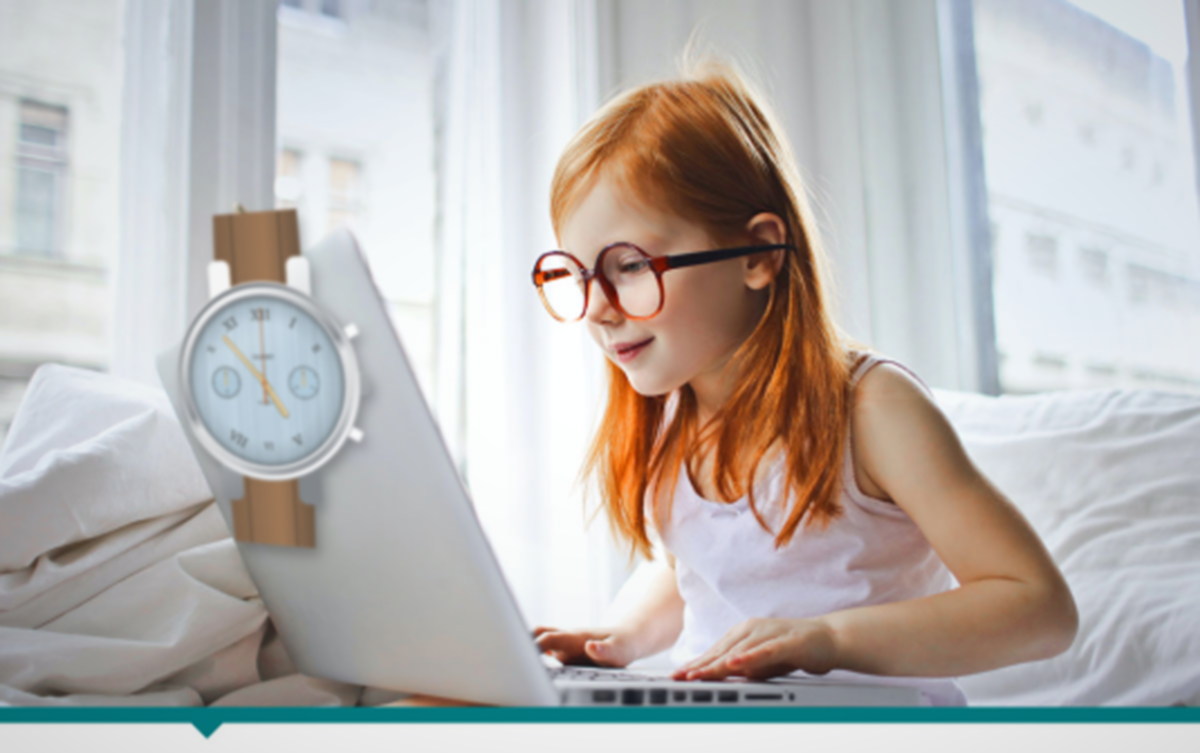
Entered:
4:53
